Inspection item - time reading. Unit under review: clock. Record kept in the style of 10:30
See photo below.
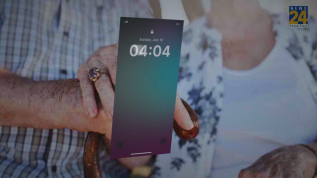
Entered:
4:04
